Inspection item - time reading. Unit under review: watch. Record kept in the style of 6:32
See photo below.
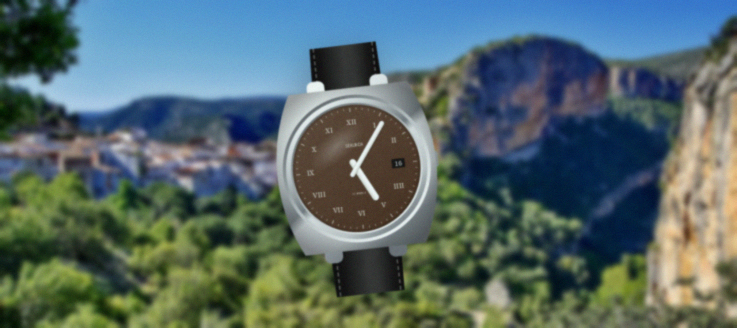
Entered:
5:06
